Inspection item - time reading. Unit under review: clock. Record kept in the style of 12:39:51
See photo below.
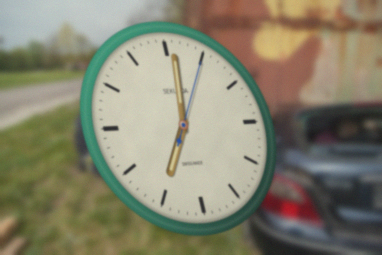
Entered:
7:01:05
